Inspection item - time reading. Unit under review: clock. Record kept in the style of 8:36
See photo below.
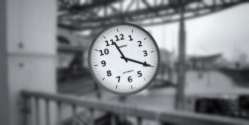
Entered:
11:20
